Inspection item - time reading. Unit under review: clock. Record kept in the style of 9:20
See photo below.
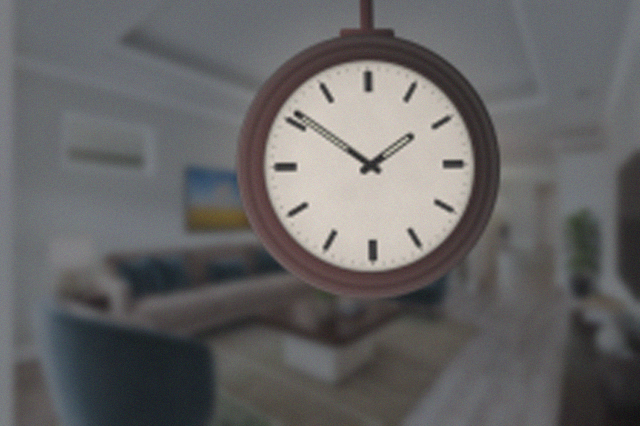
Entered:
1:51
